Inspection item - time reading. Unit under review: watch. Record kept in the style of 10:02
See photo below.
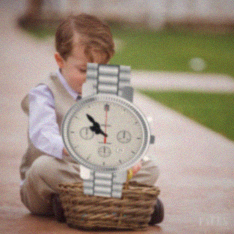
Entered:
9:53
